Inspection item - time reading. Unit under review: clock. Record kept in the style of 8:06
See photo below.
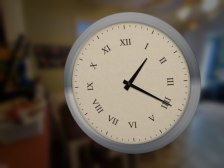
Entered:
1:20
